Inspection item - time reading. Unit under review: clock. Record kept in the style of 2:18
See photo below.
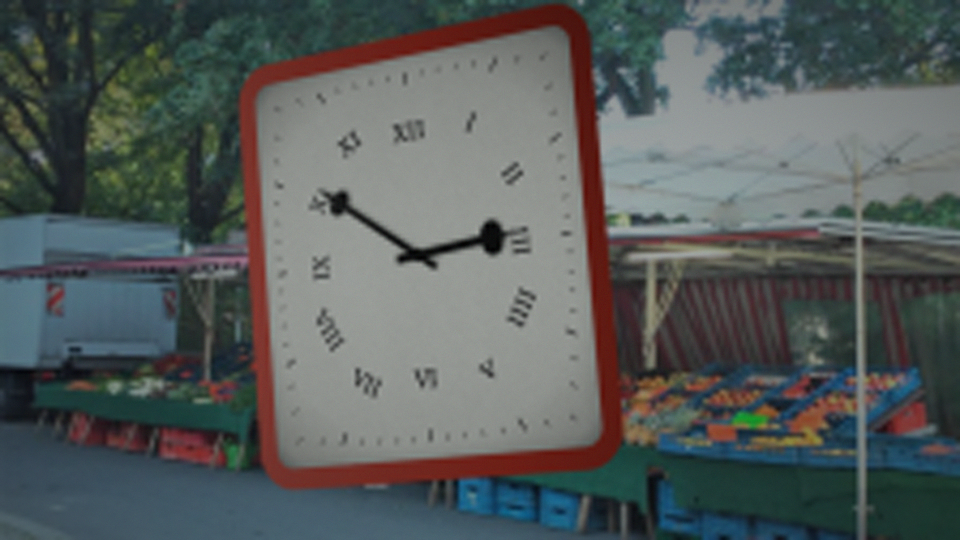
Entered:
2:51
